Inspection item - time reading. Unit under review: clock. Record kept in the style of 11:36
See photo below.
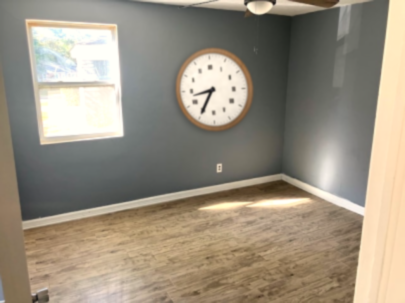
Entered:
8:35
